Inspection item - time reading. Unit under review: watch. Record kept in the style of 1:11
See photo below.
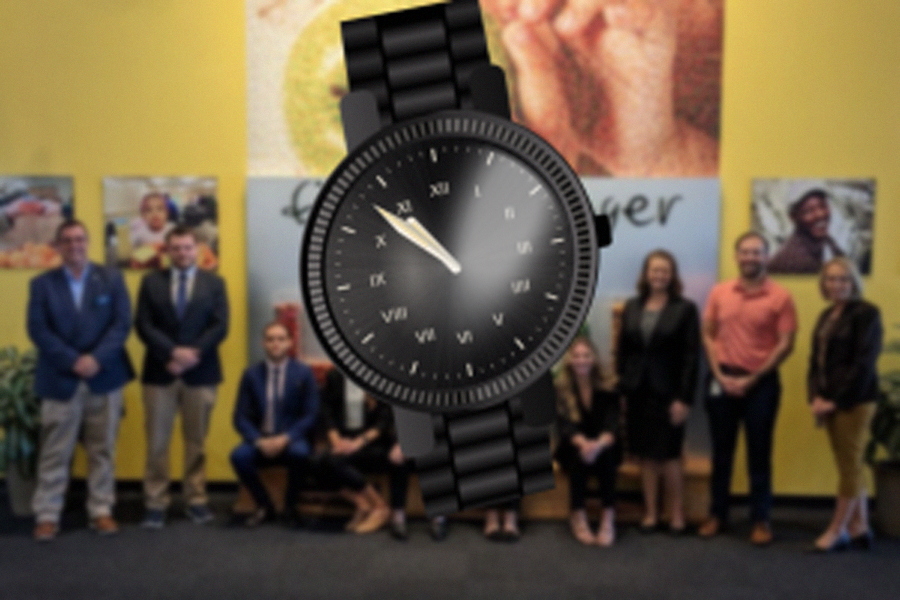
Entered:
10:53
